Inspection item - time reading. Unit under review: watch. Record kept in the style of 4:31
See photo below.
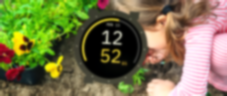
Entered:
12:52
